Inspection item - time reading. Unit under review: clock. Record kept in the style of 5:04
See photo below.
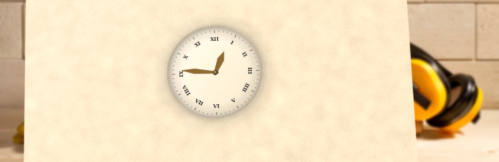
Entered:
12:46
